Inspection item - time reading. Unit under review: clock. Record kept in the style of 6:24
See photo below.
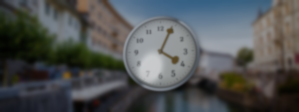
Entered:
4:04
